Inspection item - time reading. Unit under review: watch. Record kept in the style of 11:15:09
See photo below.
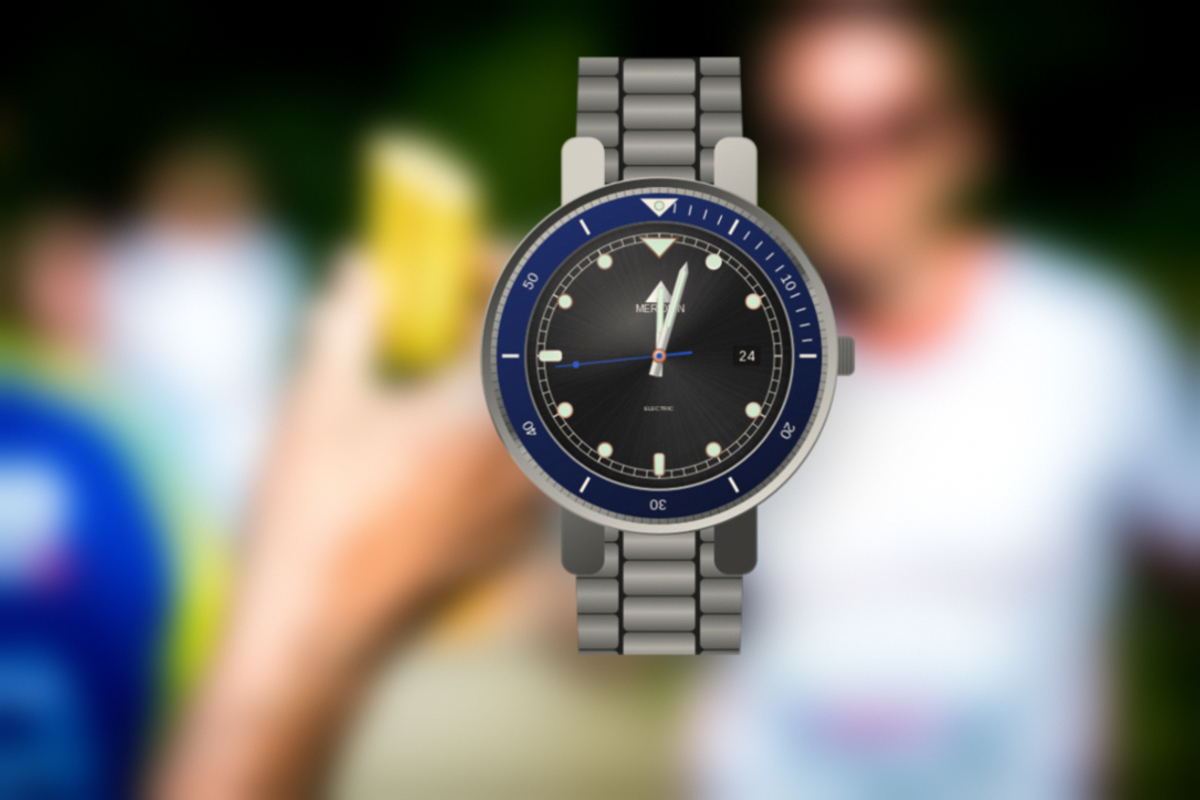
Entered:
12:02:44
